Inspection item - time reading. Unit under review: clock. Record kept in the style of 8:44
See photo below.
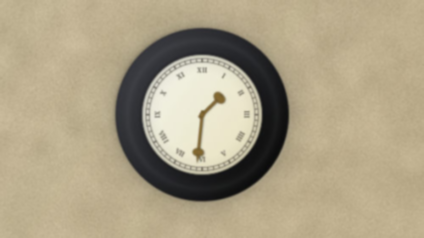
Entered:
1:31
